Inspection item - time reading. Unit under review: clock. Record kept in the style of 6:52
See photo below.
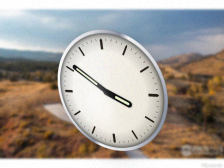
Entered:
3:51
